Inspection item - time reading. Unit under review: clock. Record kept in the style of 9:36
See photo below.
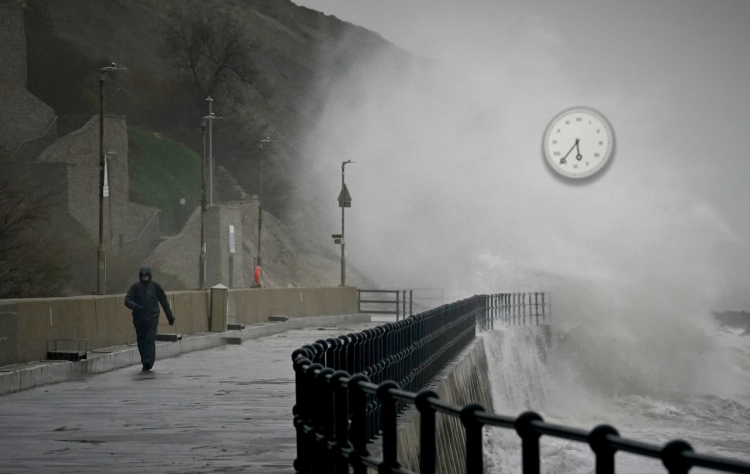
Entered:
5:36
